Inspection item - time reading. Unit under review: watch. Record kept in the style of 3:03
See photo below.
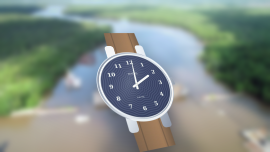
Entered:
2:01
